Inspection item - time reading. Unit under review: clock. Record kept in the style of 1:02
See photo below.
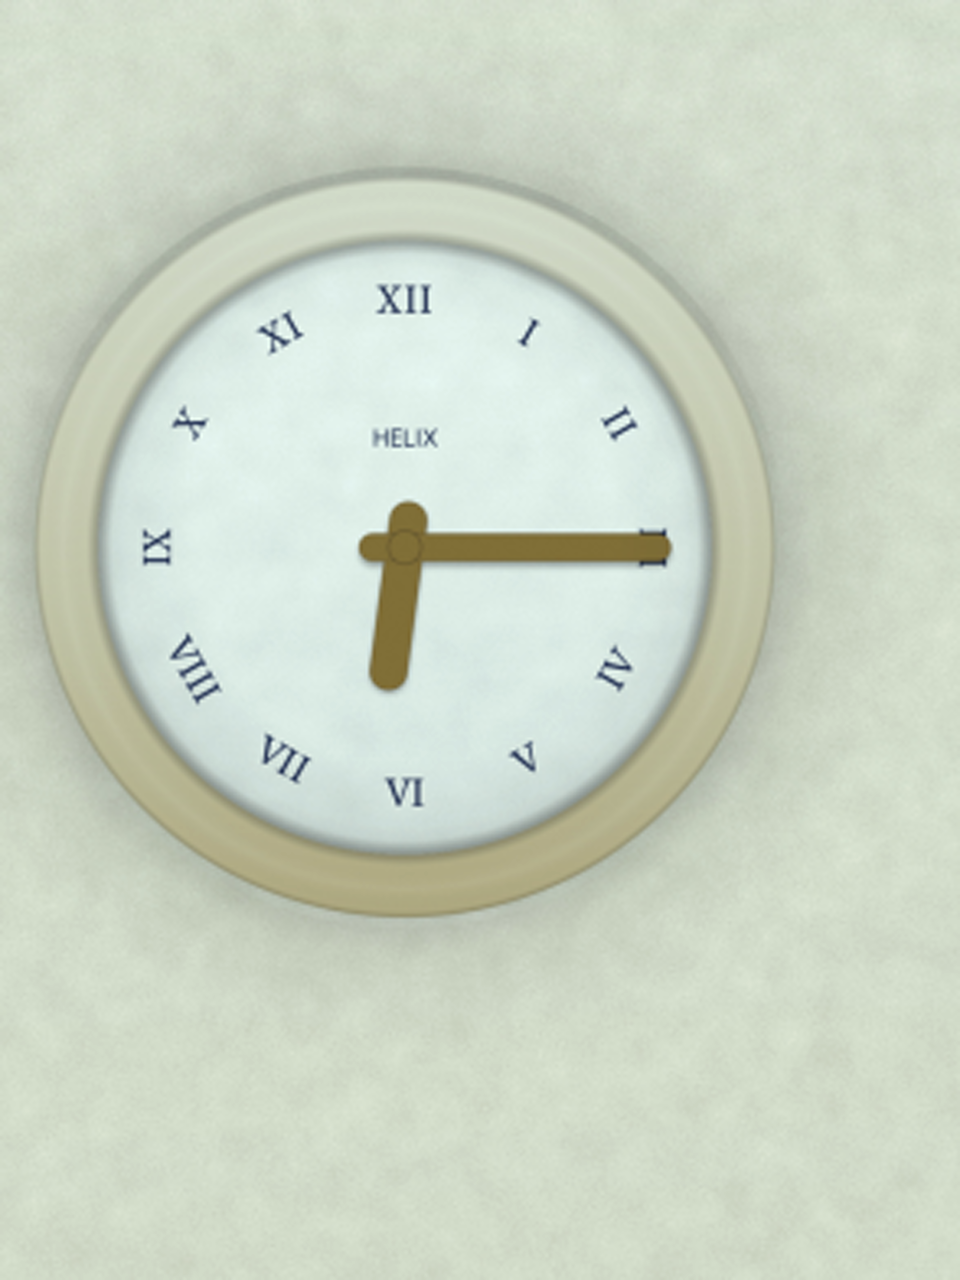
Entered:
6:15
